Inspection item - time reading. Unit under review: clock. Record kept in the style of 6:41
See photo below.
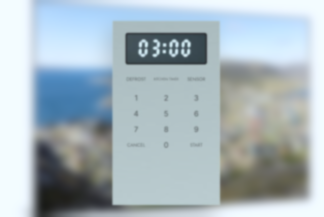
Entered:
3:00
